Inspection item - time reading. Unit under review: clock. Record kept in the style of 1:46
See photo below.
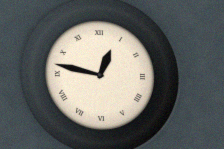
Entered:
12:47
